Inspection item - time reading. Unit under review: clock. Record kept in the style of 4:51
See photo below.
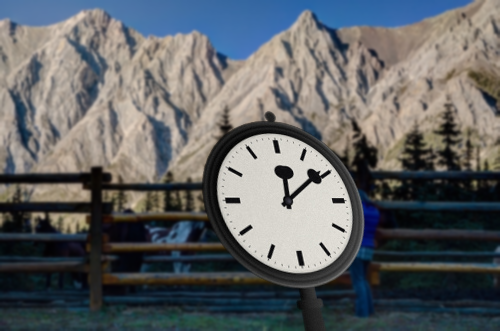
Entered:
12:09
